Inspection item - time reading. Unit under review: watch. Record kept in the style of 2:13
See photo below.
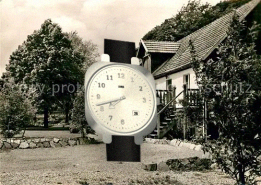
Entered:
7:42
